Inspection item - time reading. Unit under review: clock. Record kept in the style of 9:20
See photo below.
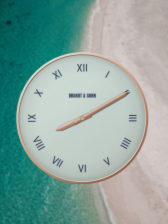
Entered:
8:10
